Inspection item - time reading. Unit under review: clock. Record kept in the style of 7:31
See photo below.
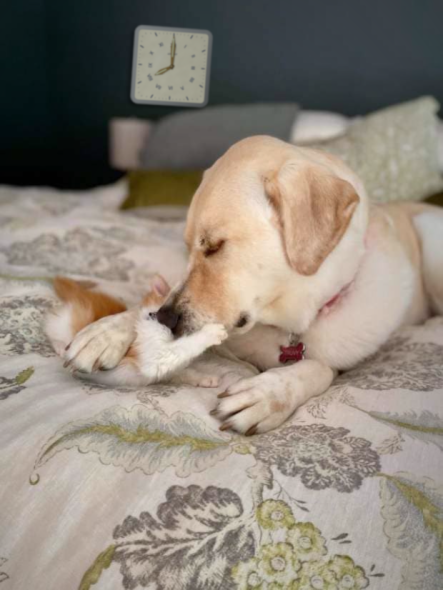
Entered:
8:00
